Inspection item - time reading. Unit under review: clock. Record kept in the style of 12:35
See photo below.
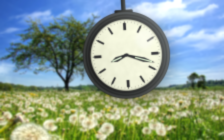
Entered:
8:18
